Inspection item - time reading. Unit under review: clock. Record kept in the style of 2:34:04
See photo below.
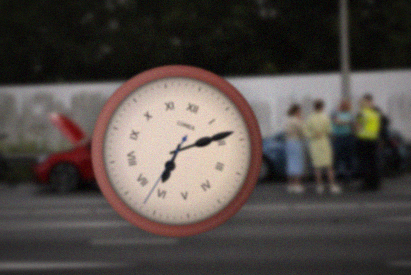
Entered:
6:08:32
